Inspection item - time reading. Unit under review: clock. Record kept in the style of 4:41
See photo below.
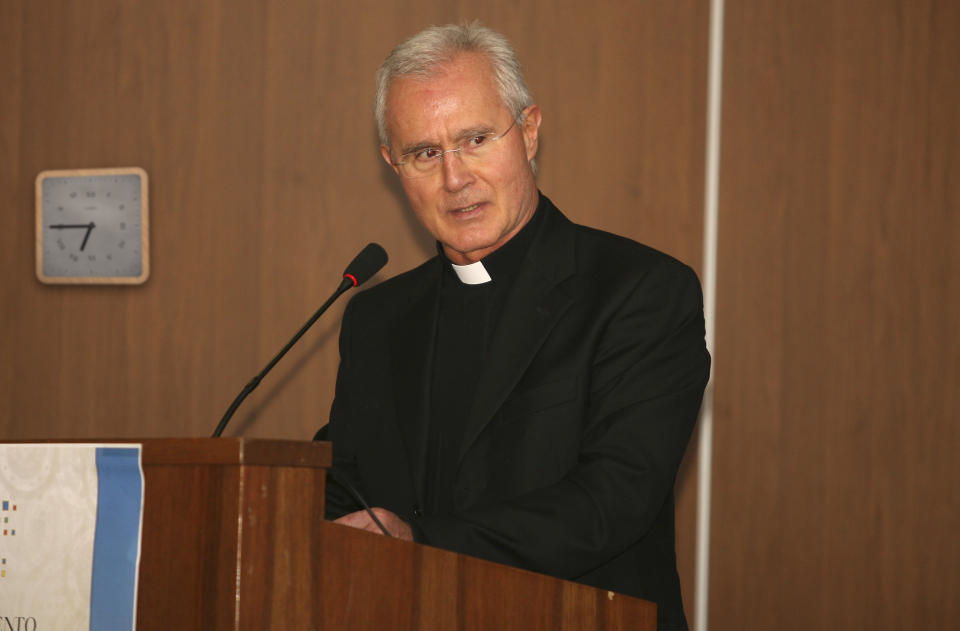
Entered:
6:45
